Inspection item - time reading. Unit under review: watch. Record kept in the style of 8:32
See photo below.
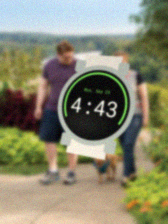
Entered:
4:43
